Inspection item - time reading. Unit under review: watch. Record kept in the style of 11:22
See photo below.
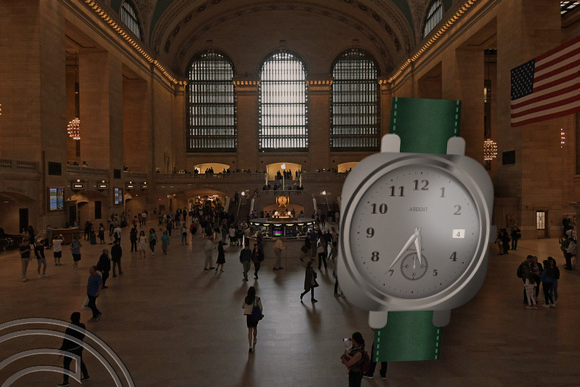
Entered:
5:36
